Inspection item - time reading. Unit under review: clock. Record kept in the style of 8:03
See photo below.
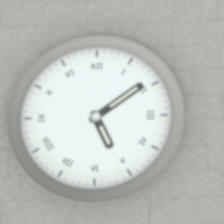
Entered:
5:09
